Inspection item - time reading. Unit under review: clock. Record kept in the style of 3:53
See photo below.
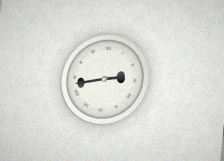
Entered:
2:43
